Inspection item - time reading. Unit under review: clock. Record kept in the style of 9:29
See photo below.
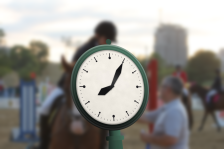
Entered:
8:05
